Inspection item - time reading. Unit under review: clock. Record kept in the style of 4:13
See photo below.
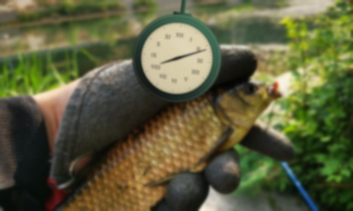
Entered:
8:11
